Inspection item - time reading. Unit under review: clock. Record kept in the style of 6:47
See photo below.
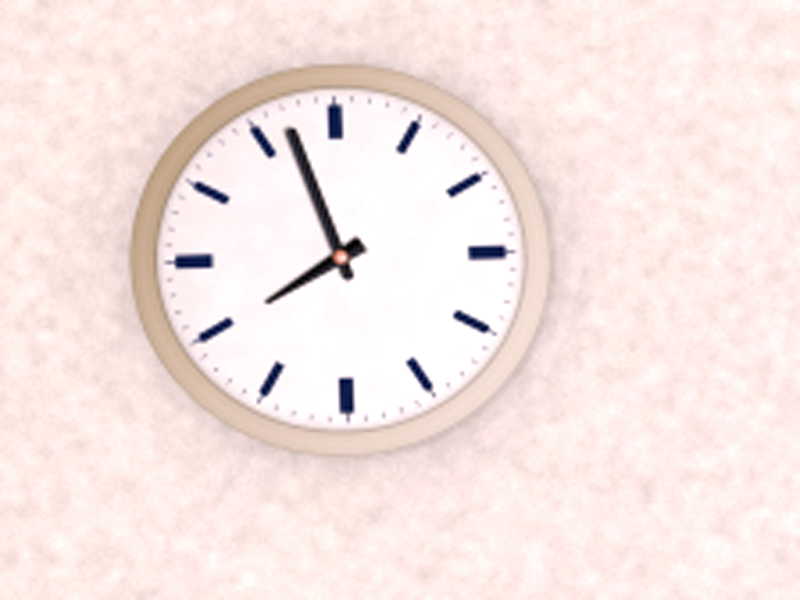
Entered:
7:57
